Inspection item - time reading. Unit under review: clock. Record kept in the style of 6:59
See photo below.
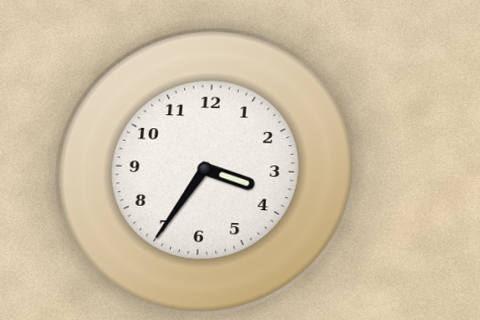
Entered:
3:35
